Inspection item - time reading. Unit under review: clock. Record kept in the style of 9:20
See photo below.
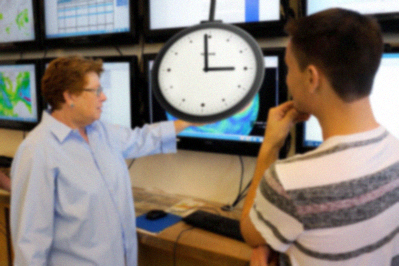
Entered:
2:59
